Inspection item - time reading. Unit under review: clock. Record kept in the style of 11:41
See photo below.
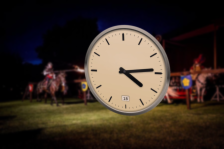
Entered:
4:14
